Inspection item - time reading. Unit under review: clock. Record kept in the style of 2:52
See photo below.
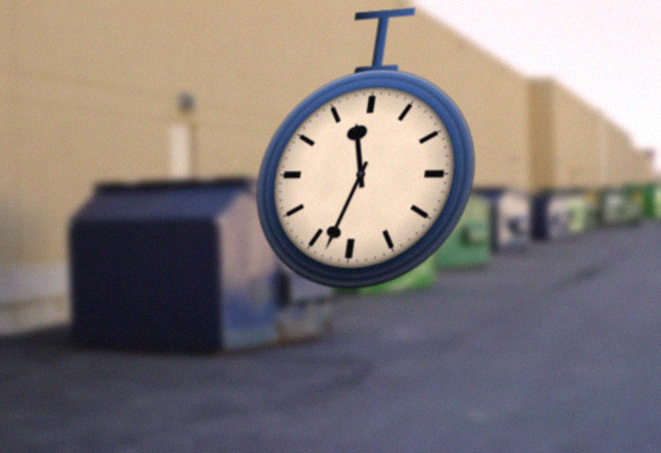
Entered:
11:33
